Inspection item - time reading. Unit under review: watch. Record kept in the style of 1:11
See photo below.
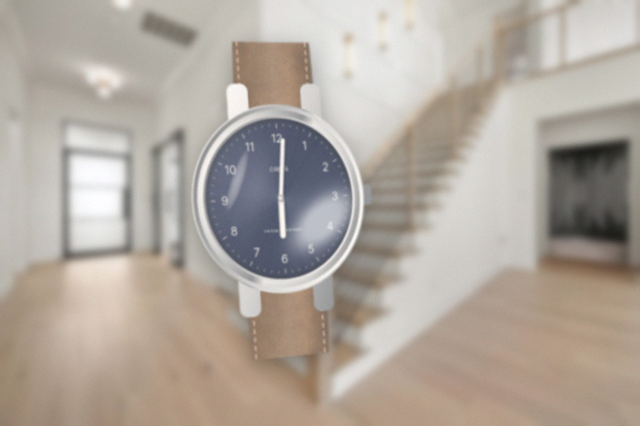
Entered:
6:01
